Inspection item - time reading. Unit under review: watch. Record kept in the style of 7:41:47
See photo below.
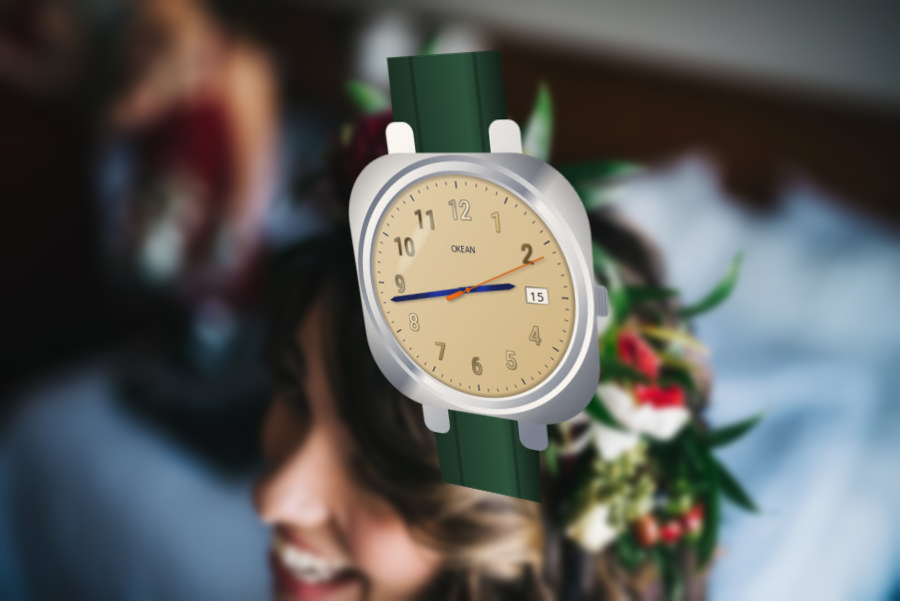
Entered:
2:43:11
